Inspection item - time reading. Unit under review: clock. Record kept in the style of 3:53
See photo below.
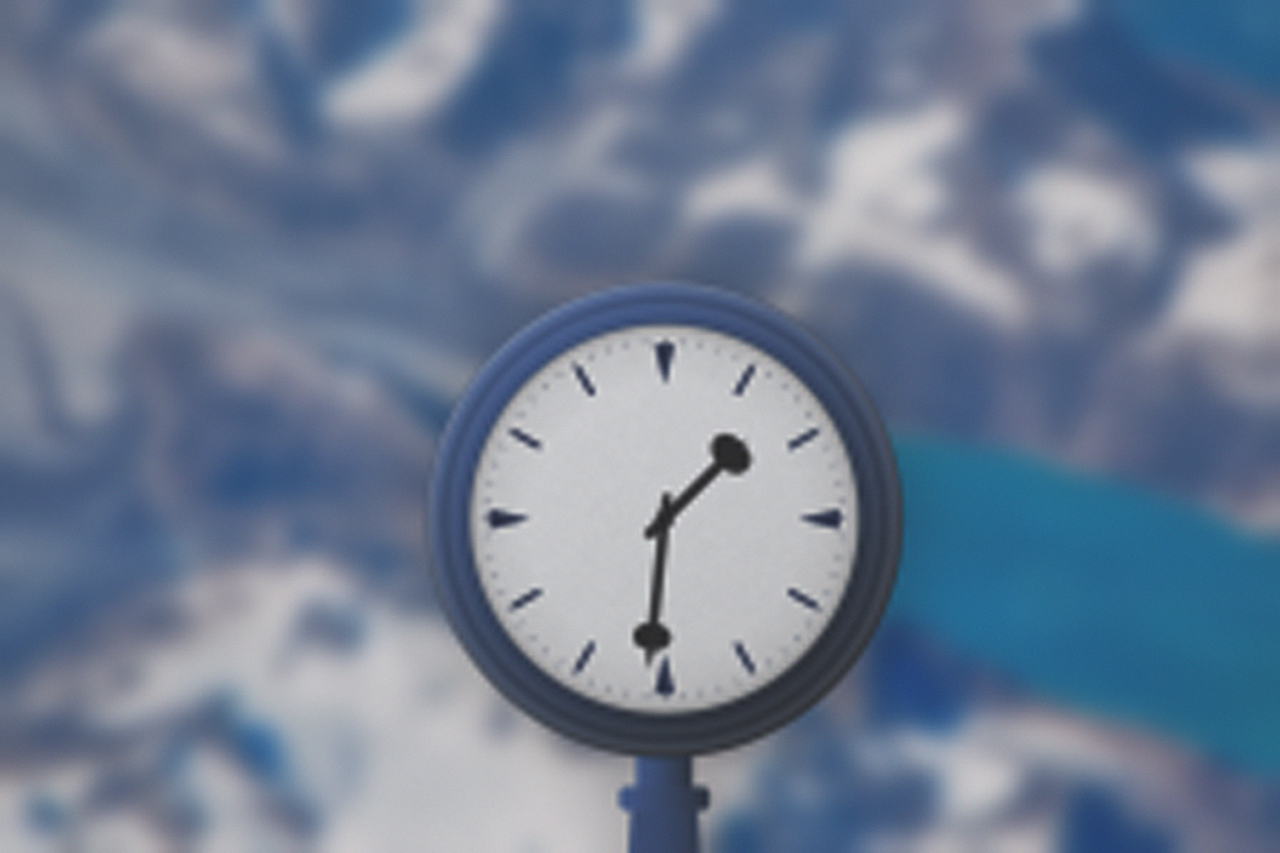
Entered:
1:31
